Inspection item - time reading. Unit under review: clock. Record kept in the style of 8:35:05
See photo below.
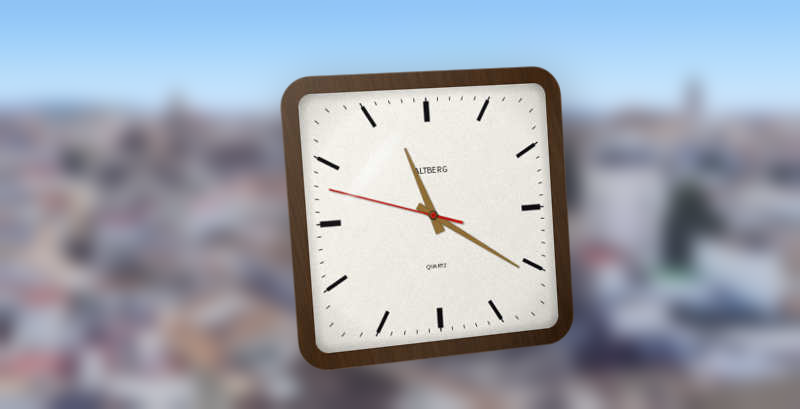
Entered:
11:20:48
